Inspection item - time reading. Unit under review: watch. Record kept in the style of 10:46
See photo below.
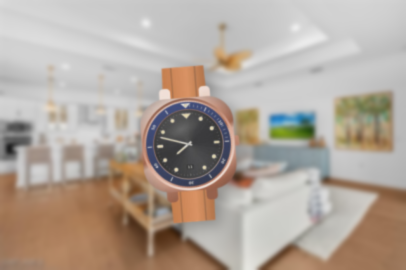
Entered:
7:48
